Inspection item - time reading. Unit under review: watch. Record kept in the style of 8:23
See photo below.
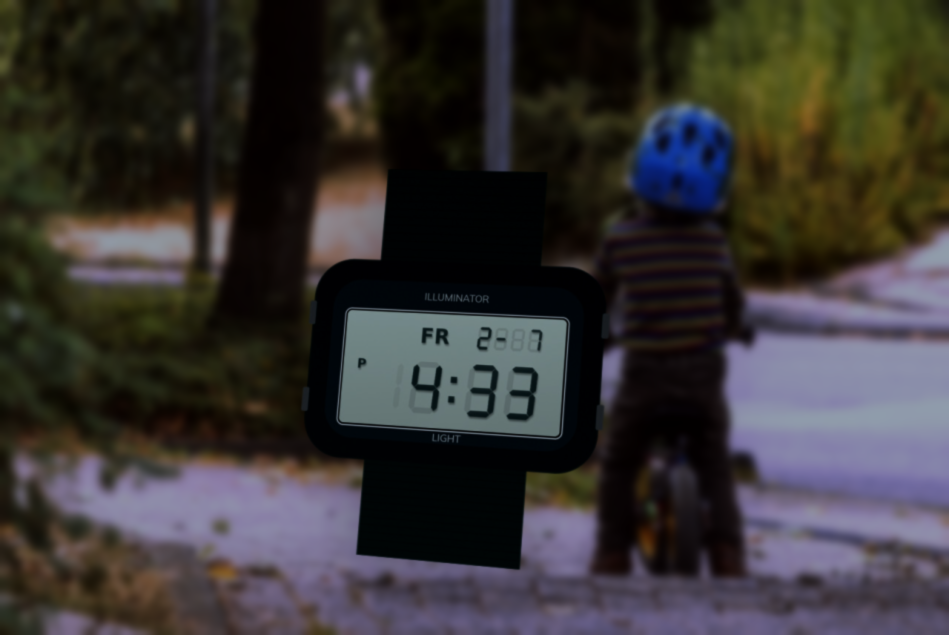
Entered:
4:33
